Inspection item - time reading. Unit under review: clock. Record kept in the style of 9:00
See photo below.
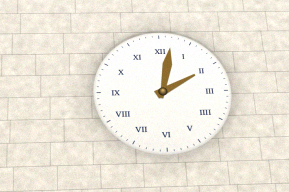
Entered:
2:02
